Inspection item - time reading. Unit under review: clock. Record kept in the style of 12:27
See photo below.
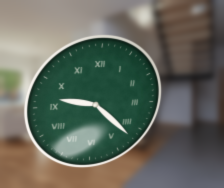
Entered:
9:22
